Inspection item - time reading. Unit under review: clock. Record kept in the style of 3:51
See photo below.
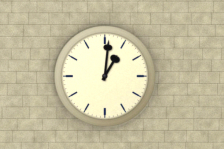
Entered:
1:01
